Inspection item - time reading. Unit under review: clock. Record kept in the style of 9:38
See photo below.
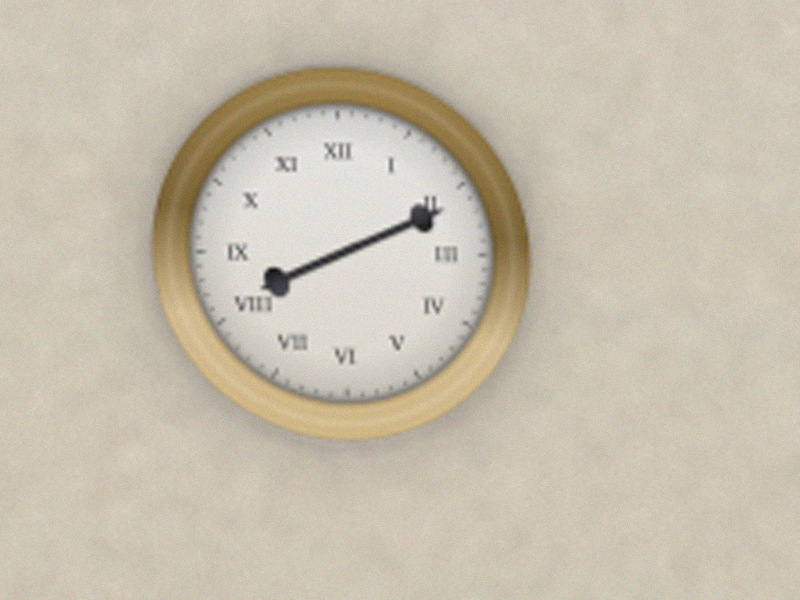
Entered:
8:11
